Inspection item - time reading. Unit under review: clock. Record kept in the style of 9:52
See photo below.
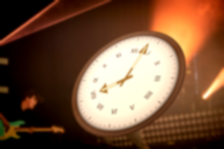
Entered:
8:03
